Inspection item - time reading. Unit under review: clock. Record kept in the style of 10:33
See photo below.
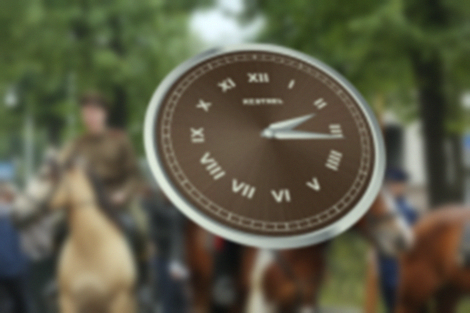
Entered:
2:16
